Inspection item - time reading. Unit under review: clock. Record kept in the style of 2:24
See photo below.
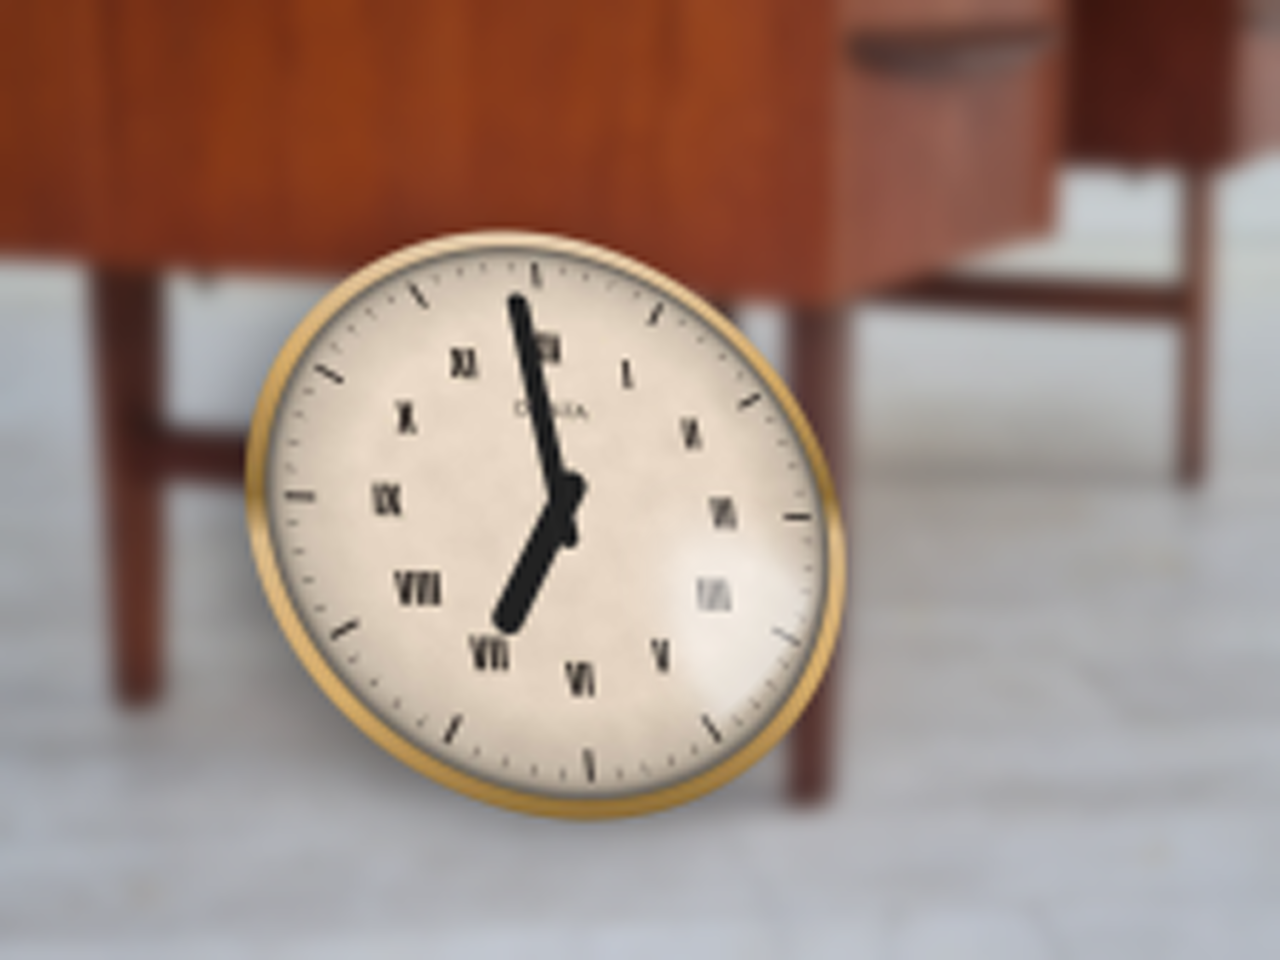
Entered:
6:59
